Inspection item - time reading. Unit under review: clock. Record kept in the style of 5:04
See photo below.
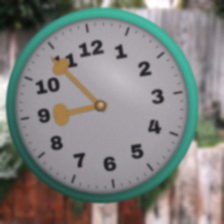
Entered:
8:54
